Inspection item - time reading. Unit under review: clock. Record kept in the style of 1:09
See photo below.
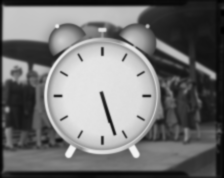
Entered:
5:27
